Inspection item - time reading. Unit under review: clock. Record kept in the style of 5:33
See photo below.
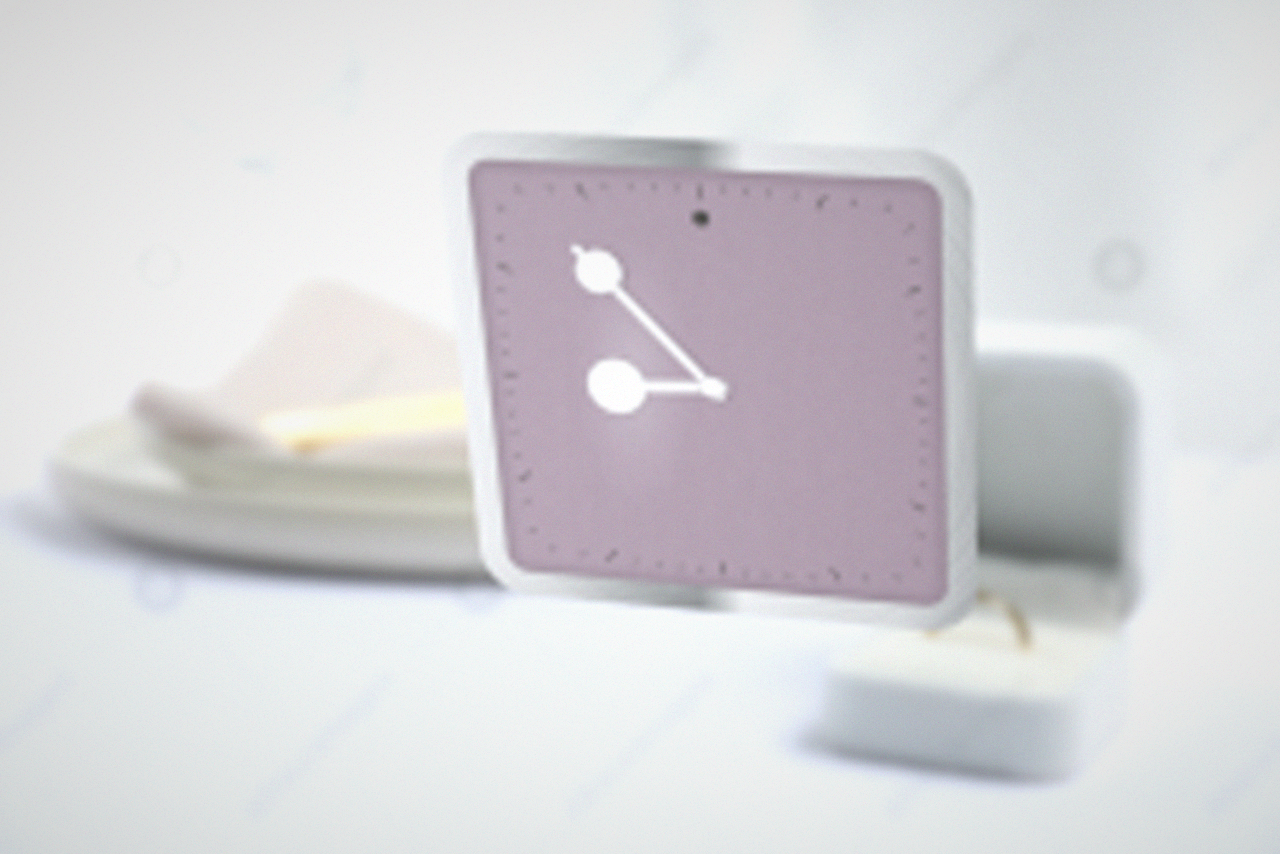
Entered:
8:53
